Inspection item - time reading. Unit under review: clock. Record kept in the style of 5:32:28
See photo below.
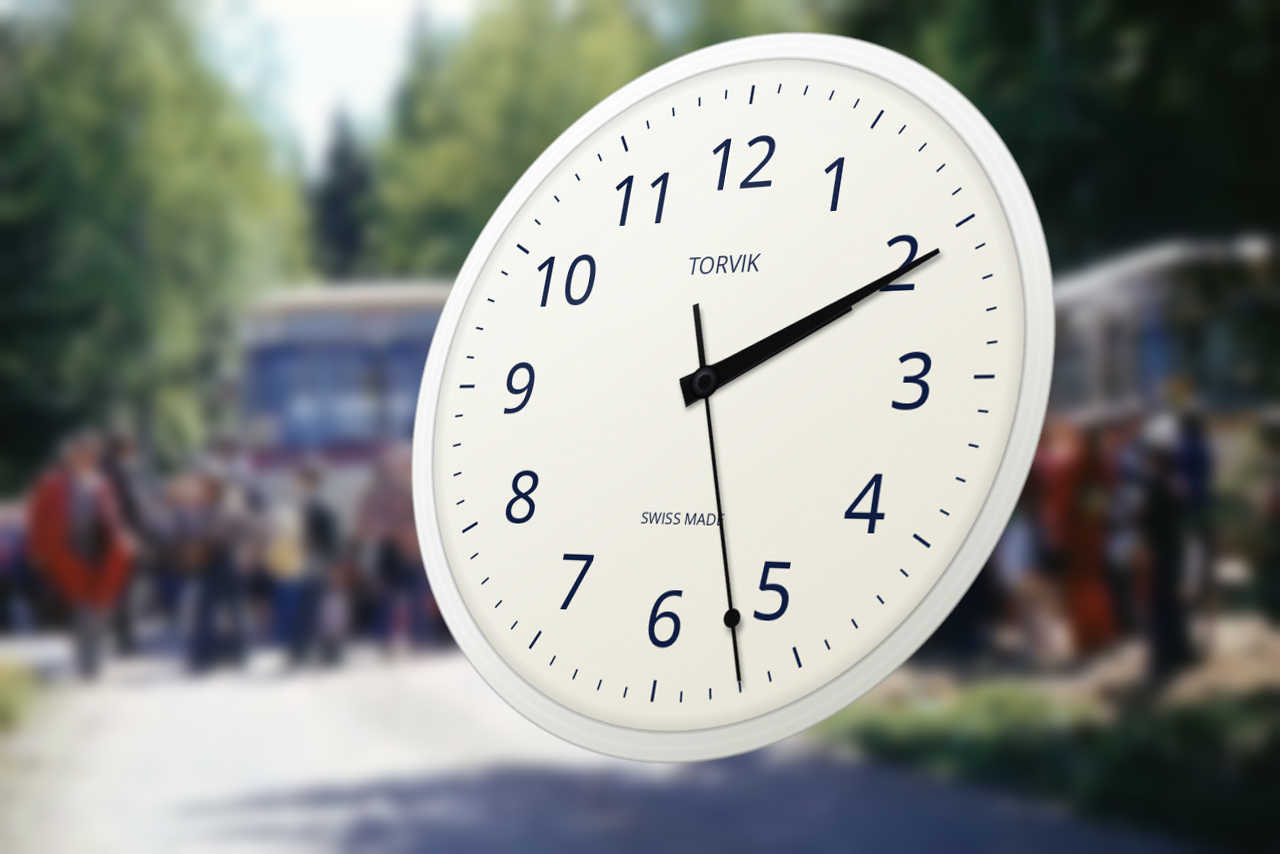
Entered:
2:10:27
